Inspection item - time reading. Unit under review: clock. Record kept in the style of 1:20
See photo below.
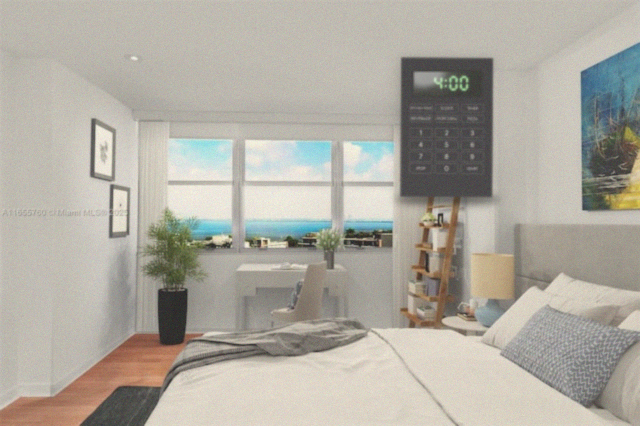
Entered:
4:00
